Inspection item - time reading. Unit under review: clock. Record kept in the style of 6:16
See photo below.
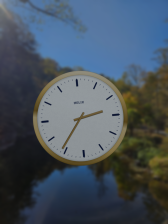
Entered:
2:36
